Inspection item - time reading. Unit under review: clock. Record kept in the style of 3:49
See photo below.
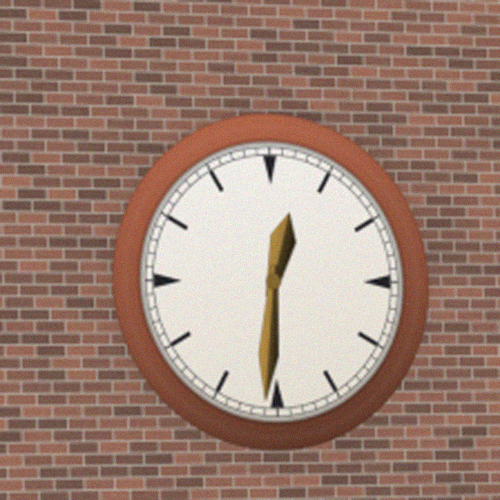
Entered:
12:31
